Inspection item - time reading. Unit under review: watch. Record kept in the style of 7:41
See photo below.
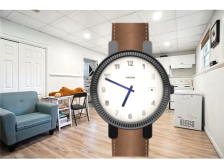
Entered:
6:49
